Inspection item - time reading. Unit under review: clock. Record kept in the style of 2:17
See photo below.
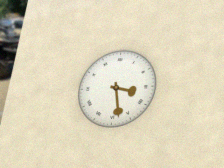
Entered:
3:28
